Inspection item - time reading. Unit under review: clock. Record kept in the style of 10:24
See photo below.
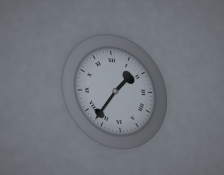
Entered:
1:37
